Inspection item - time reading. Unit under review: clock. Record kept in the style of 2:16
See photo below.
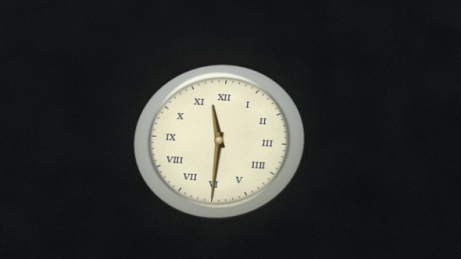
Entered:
11:30
